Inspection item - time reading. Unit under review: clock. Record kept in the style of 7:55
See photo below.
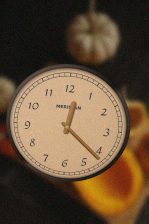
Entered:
12:22
